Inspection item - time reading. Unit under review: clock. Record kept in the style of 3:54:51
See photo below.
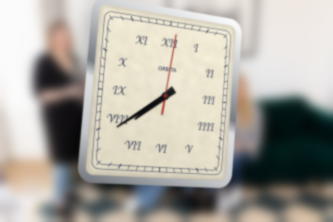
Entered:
7:39:01
